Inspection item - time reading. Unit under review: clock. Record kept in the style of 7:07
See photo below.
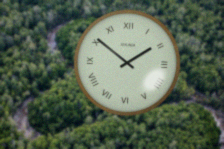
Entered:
1:51
